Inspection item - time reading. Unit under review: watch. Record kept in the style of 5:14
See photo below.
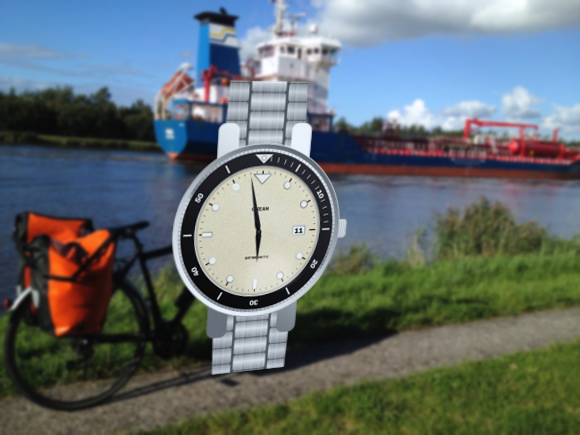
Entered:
5:58
